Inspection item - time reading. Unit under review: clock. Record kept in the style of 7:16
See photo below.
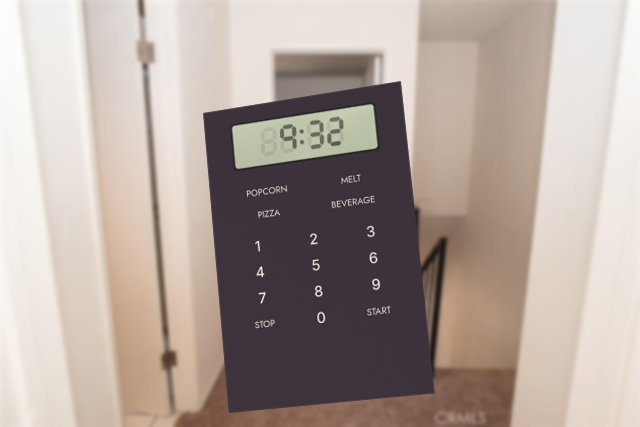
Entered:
9:32
